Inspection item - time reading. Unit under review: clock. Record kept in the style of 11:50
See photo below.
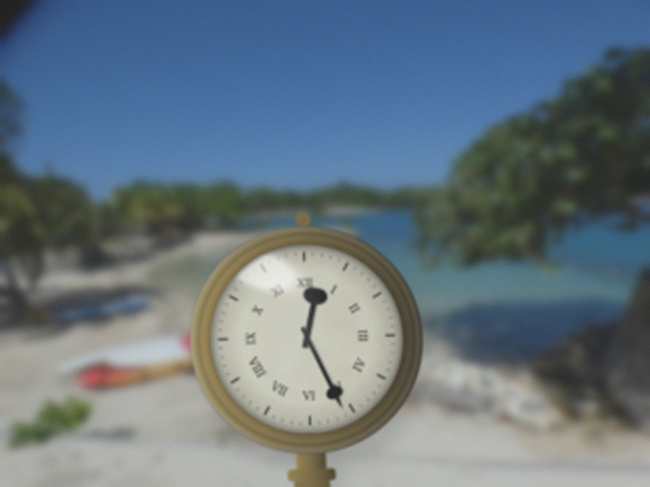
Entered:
12:26
